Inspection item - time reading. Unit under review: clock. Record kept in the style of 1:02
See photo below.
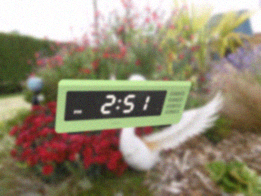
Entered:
2:51
